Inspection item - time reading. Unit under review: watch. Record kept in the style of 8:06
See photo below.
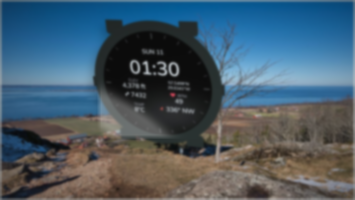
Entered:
1:30
